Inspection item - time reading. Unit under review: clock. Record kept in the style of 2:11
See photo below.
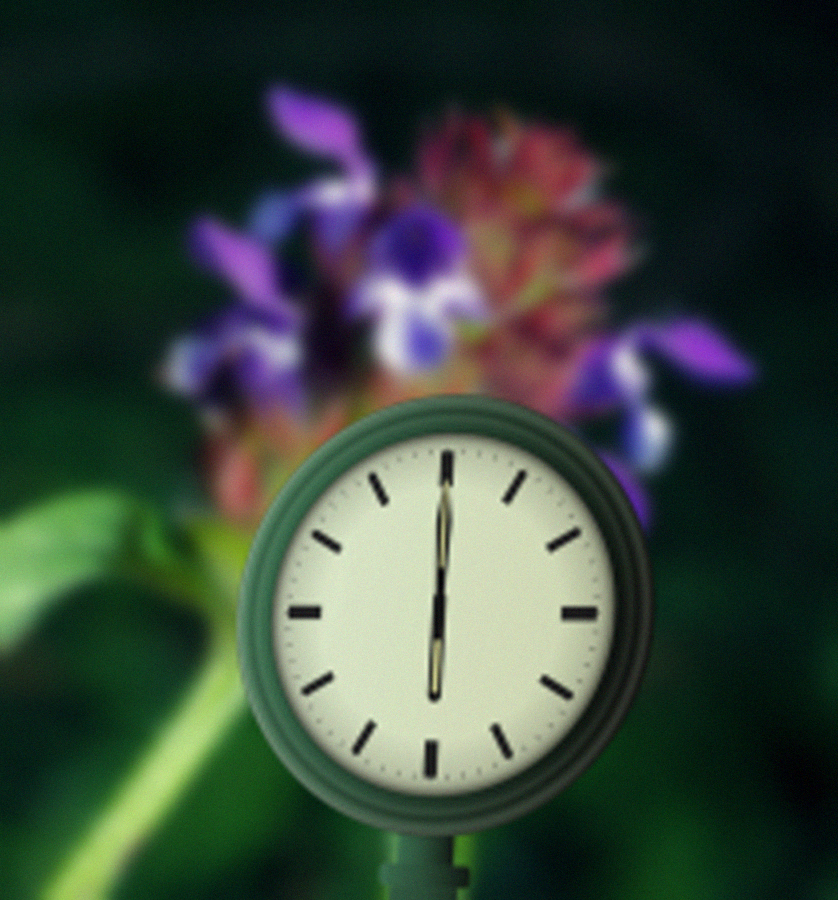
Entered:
6:00
